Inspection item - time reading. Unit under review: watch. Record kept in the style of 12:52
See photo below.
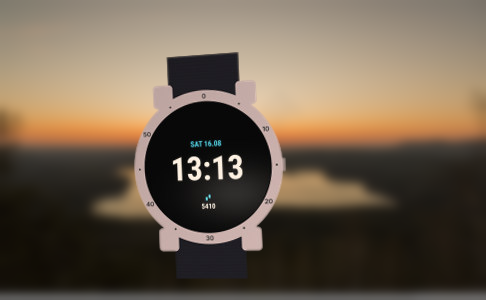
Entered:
13:13
